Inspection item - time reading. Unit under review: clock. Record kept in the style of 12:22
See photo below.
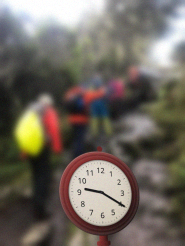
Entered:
9:20
